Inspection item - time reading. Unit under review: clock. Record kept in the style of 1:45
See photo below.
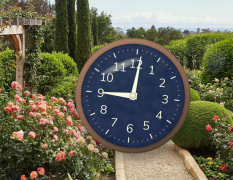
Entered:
9:01
